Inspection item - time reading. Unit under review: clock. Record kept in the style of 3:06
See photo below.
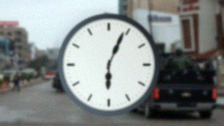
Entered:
6:04
